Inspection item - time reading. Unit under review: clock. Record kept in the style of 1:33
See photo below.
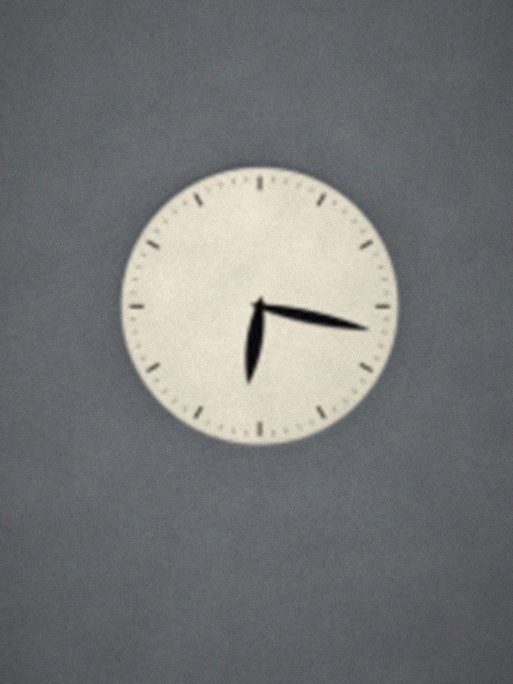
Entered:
6:17
